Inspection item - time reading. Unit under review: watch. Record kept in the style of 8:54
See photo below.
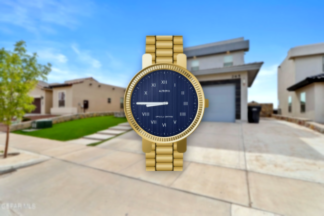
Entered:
8:45
